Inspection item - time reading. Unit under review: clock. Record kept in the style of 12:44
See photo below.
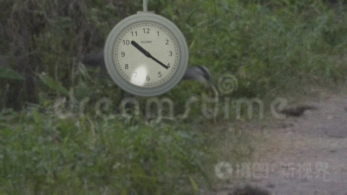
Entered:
10:21
